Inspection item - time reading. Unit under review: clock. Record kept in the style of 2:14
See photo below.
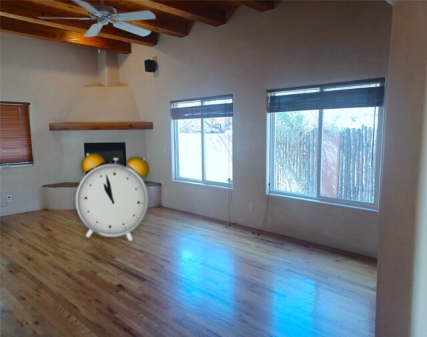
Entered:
10:57
